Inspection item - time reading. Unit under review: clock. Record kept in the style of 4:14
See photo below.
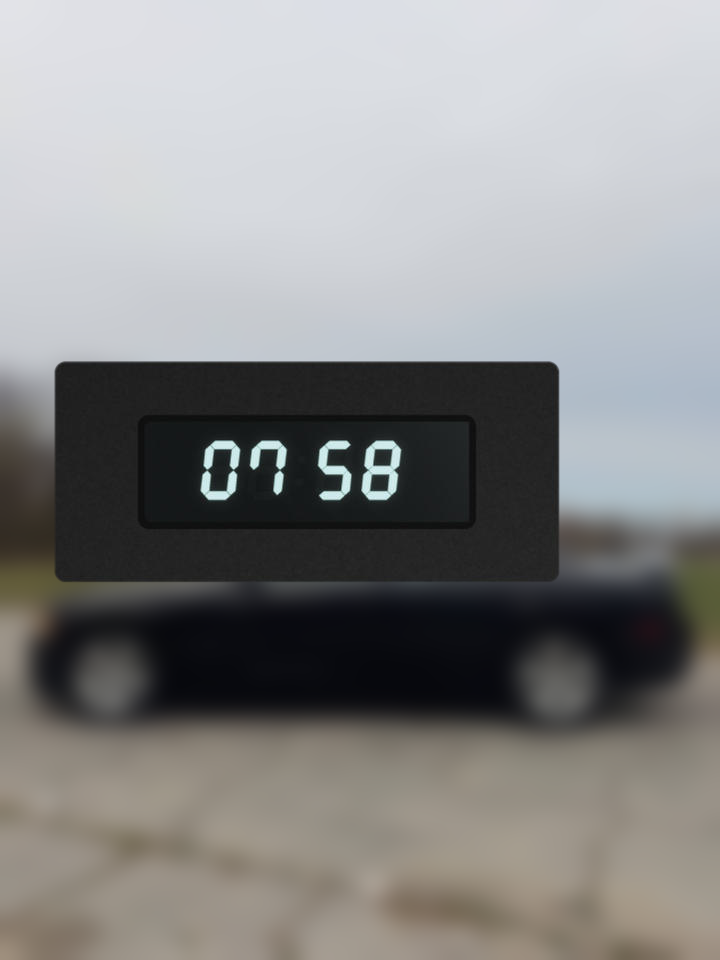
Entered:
7:58
